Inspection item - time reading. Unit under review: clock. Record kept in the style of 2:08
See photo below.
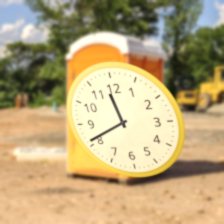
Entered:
11:41
